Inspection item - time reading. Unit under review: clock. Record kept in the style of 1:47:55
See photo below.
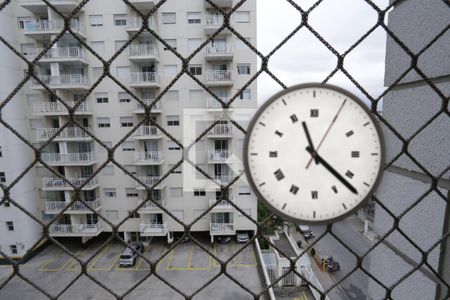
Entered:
11:22:05
